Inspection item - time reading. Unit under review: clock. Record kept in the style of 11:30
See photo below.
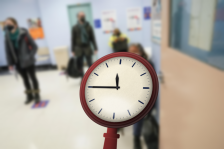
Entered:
11:45
